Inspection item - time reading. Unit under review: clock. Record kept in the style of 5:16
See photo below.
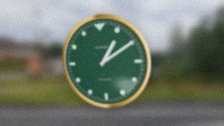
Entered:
1:10
